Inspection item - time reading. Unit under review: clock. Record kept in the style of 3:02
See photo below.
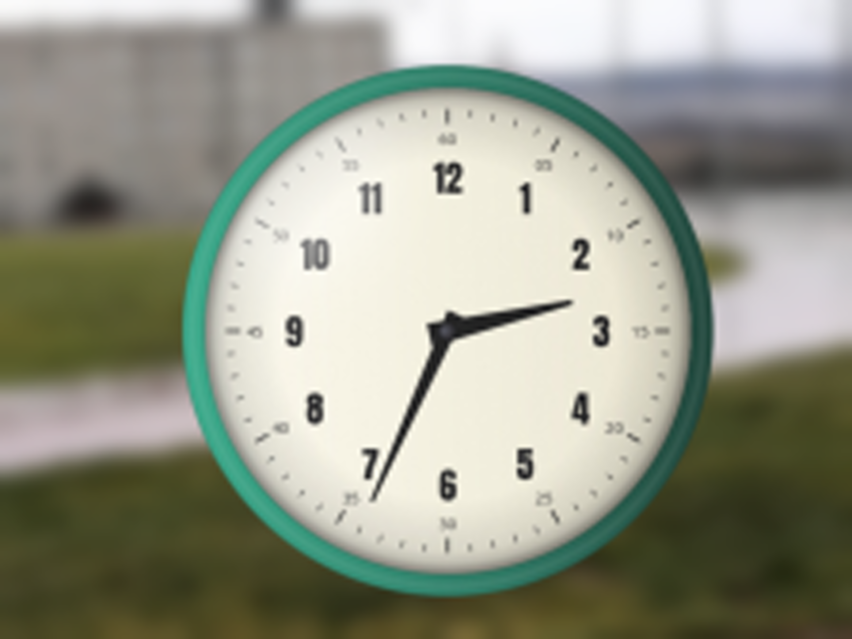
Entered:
2:34
